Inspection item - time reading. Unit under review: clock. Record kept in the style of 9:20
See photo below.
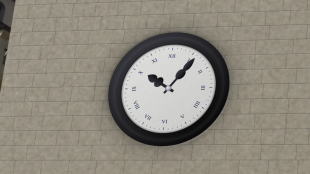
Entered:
10:06
